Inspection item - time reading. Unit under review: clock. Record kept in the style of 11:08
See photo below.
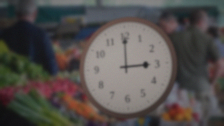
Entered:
3:00
